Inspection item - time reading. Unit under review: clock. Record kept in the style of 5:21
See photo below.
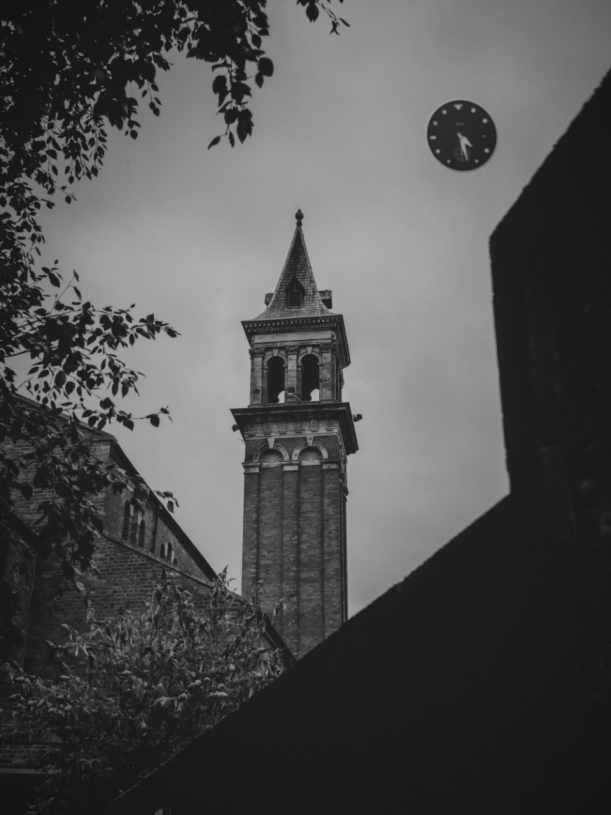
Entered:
4:28
